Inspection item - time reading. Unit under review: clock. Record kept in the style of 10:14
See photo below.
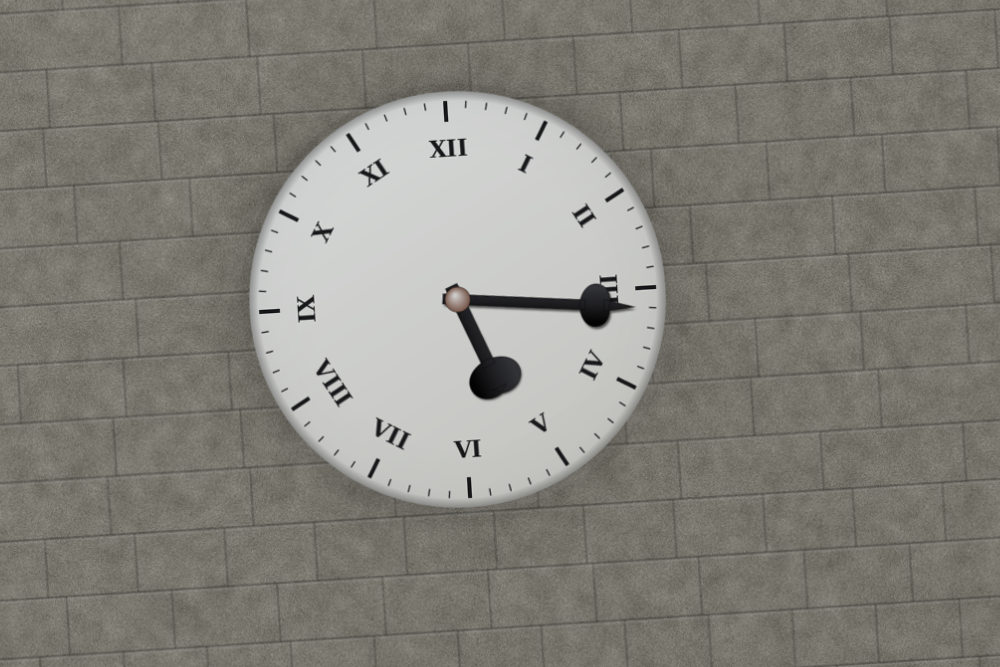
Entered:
5:16
